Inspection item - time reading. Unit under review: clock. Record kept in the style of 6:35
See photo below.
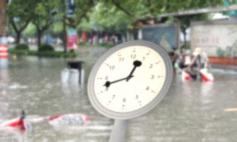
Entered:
12:42
